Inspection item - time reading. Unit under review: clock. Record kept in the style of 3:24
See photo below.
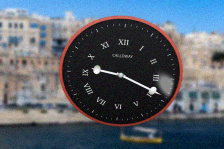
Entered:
9:19
